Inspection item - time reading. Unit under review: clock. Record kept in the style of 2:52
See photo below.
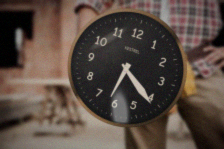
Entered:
6:21
